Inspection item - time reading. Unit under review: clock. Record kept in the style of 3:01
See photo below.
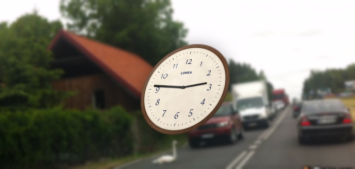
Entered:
2:46
